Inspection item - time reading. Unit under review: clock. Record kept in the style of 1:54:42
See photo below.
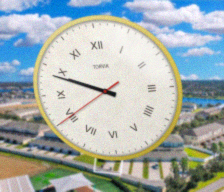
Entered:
9:48:40
